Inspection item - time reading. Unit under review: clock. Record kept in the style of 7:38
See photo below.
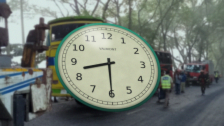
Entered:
8:30
